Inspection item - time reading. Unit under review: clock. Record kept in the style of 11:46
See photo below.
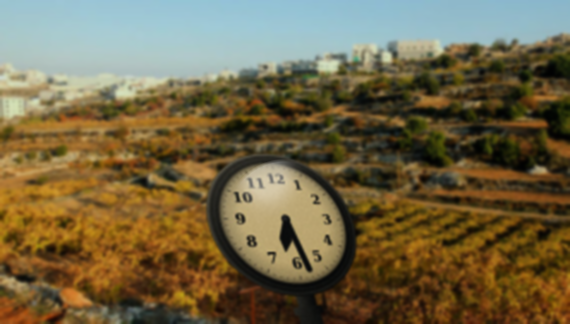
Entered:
6:28
